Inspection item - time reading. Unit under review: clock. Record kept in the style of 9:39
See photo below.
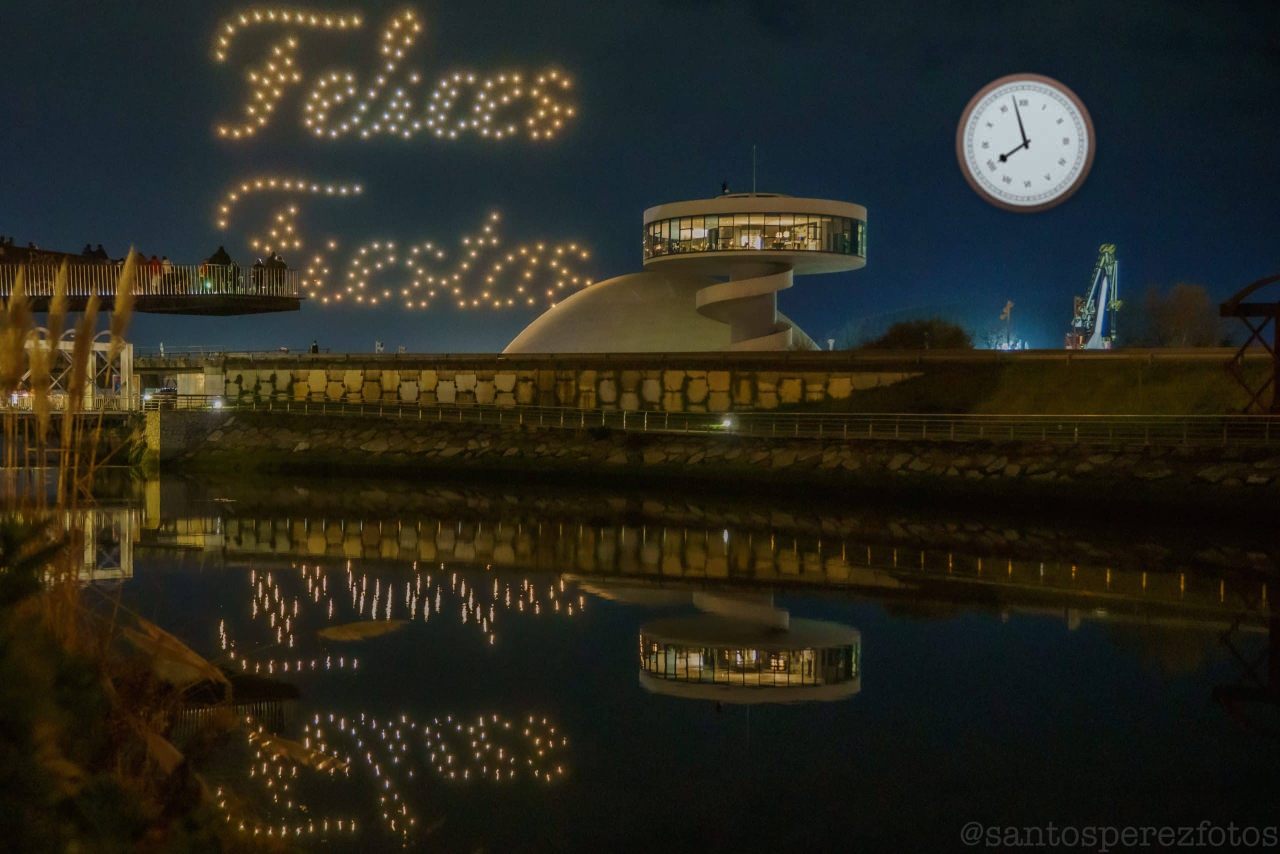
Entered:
7:58
